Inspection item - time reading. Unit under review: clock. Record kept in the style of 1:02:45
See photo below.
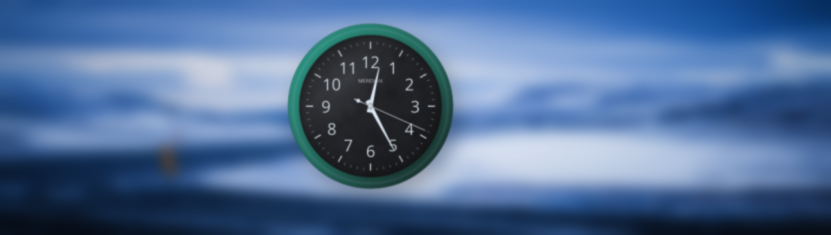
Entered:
12:25:19
